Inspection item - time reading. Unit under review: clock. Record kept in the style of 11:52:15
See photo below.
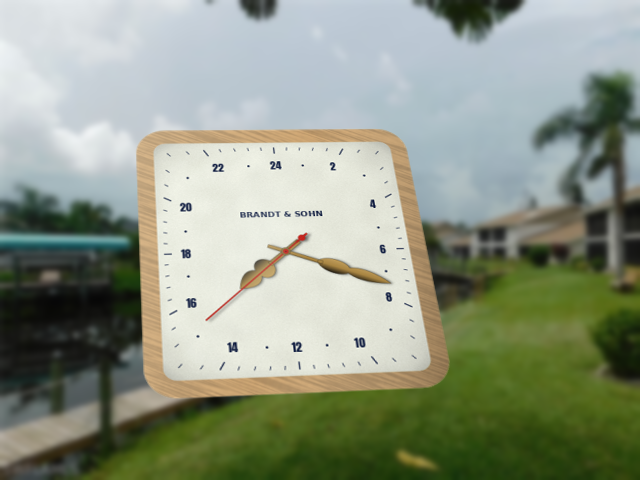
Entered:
15:18:38
